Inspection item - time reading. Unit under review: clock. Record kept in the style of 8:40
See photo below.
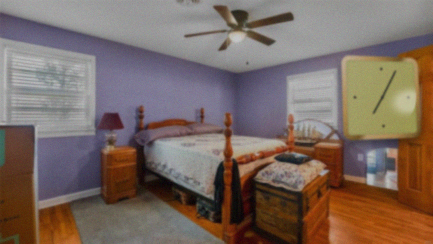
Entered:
7:05
